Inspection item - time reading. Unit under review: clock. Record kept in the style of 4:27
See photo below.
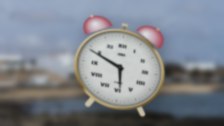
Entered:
5:49
